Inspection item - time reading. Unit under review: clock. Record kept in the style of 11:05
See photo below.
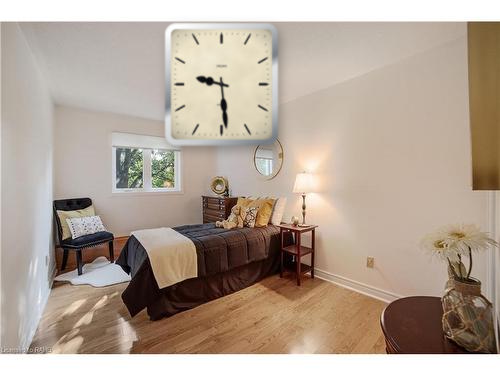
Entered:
9:29
